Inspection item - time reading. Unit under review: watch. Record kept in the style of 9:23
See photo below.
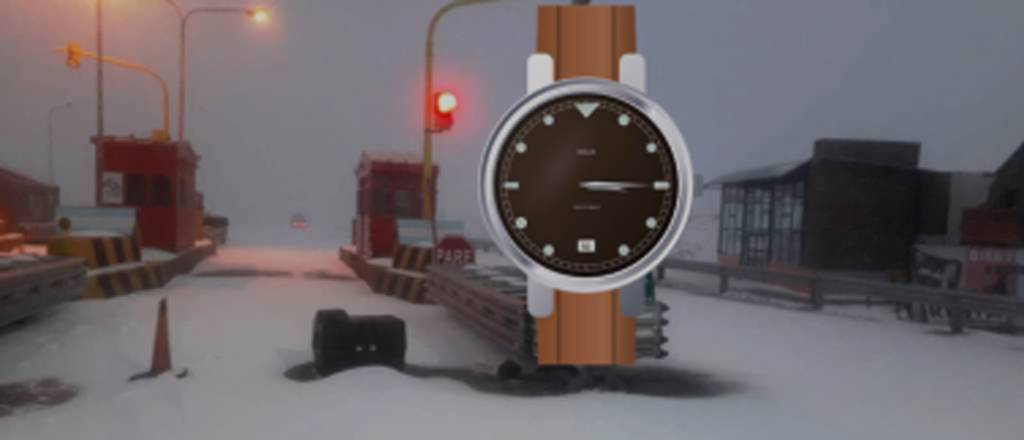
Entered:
3:15
